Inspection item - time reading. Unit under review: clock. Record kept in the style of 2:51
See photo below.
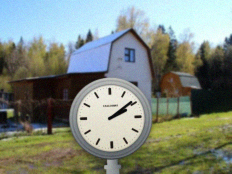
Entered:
2:09
